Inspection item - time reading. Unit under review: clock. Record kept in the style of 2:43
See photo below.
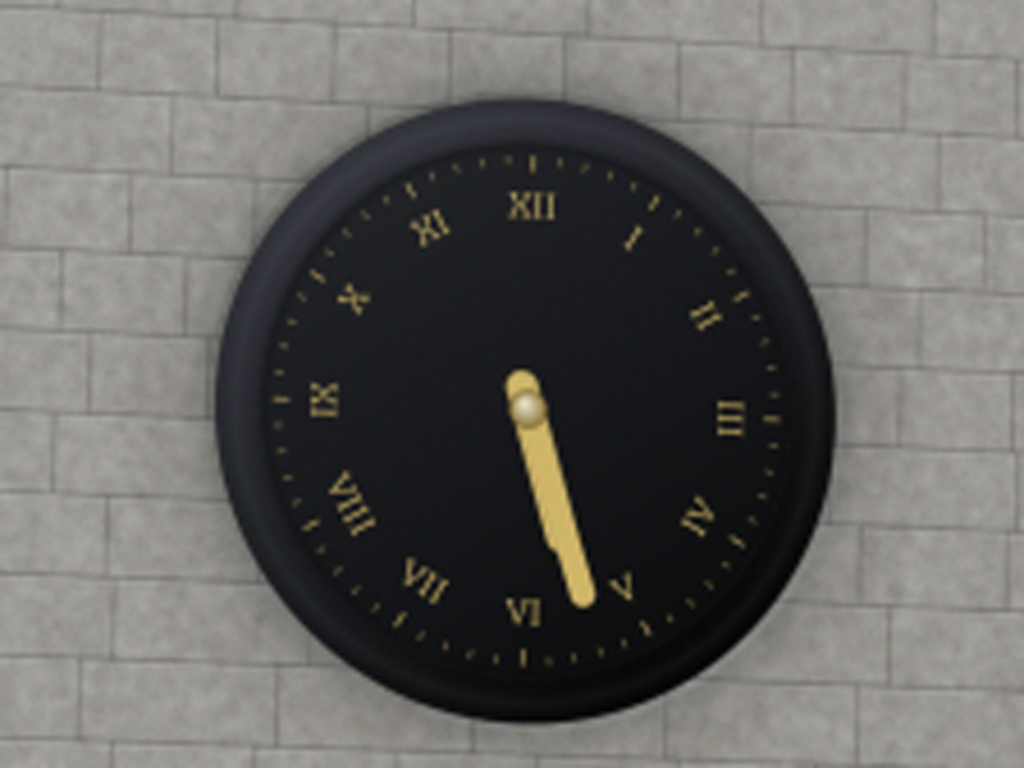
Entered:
5:27
